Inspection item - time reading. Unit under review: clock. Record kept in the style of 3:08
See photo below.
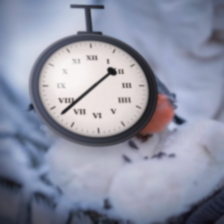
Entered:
1:38
